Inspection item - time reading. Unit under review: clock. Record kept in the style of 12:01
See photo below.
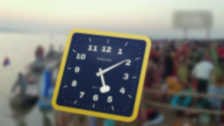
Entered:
5:09
